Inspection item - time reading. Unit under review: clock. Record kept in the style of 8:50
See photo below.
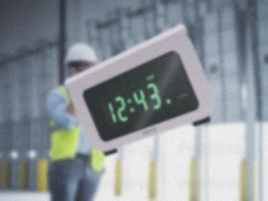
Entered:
12:43
